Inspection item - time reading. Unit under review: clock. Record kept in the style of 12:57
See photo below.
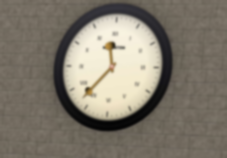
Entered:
11:37
